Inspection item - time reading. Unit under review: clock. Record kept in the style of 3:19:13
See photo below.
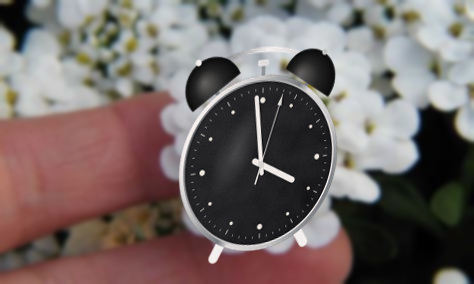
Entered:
3:59:03
